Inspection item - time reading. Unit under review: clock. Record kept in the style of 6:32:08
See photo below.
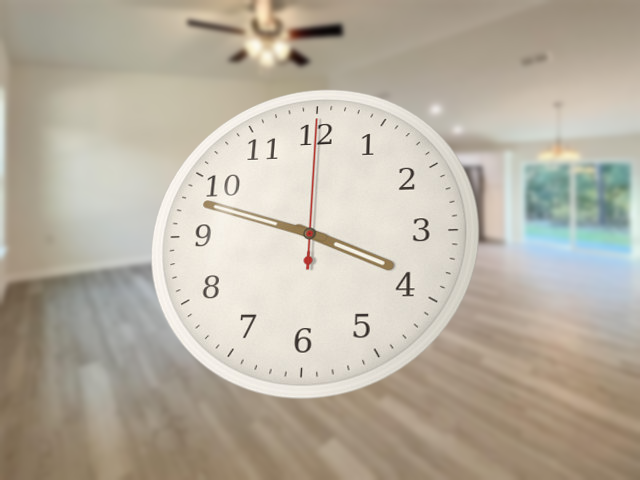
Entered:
3:48:00
